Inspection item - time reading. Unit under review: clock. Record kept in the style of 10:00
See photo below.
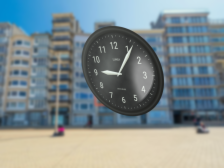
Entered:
9:06
